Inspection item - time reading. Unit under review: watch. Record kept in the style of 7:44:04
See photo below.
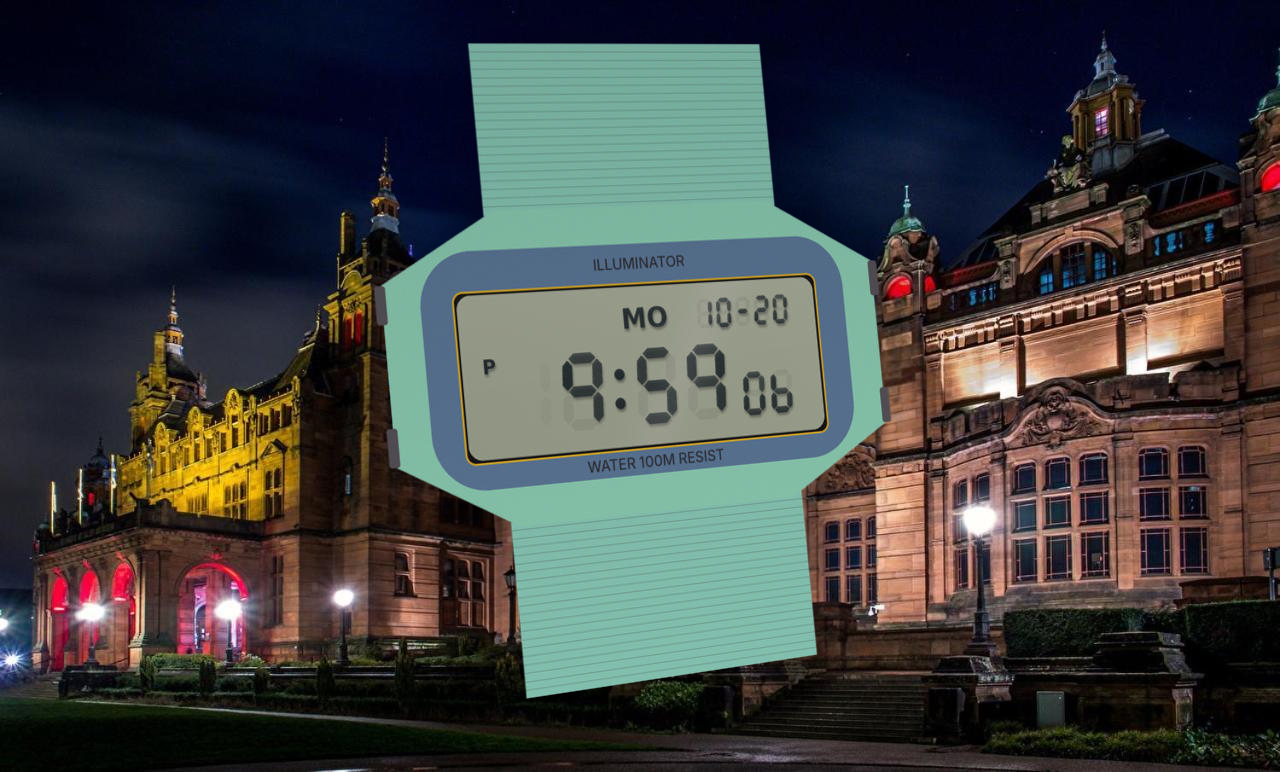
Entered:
9:59:06
